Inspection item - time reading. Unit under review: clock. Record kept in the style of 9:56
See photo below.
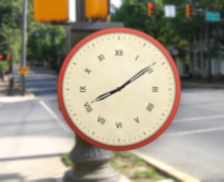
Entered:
8:09
